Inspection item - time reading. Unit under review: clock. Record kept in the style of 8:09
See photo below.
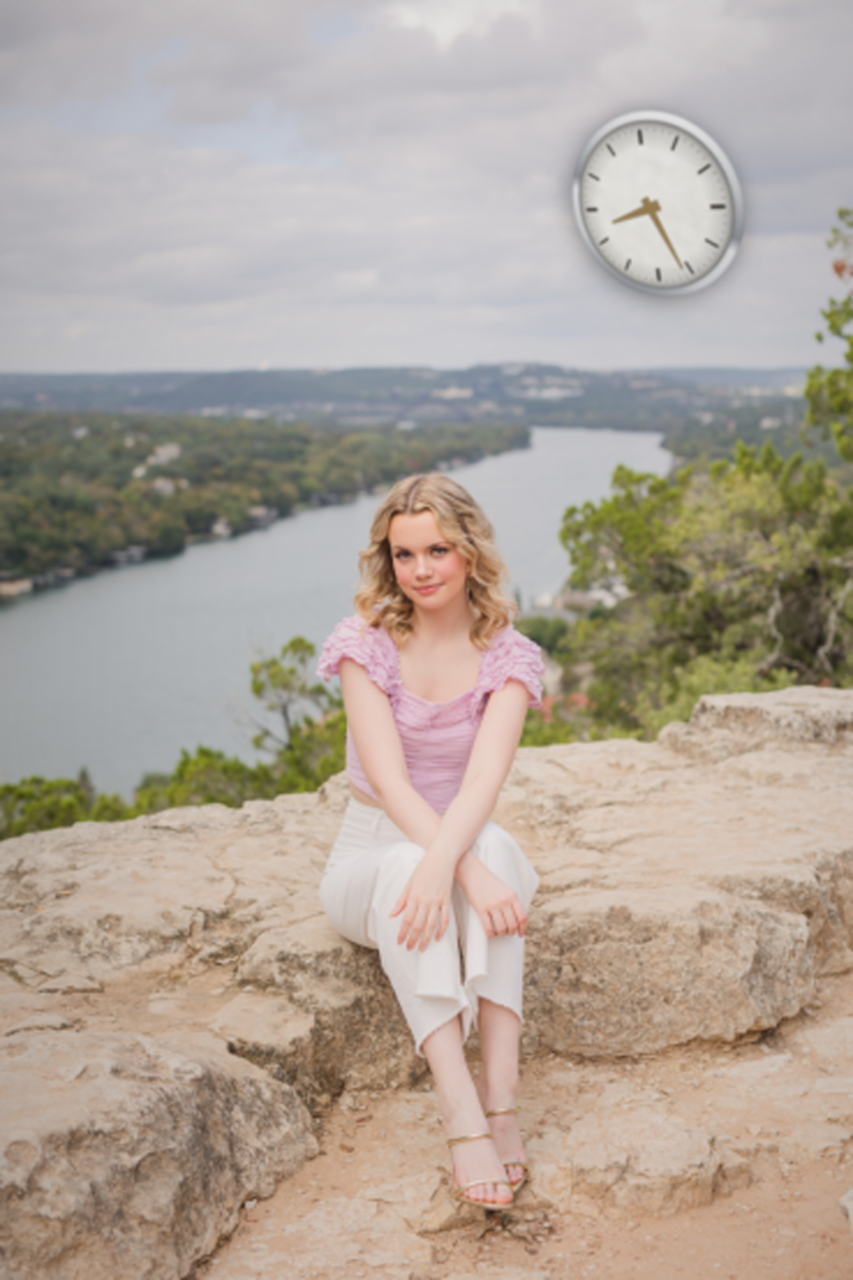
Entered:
8:26
